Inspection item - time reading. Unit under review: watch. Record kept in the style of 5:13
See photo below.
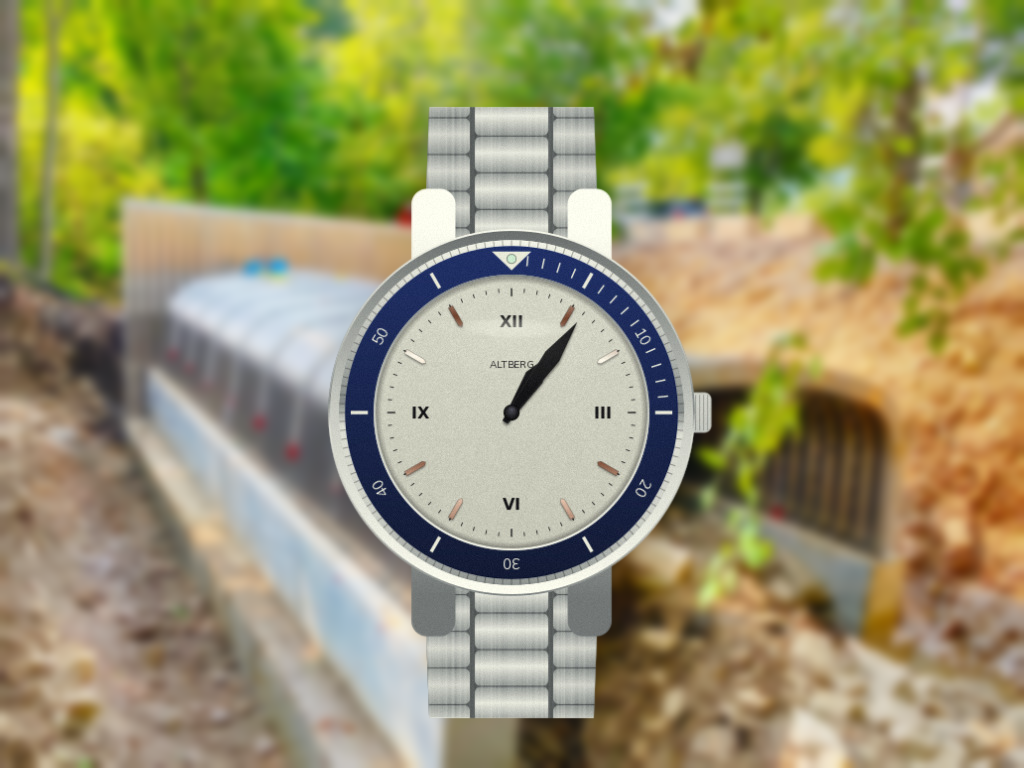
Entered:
1:06
